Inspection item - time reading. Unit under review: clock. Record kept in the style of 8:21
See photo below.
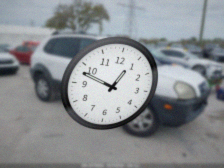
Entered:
12:48
